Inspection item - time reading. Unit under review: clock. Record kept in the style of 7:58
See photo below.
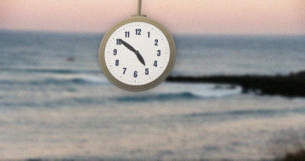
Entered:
4:51
